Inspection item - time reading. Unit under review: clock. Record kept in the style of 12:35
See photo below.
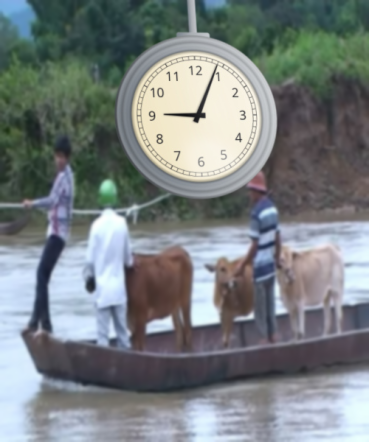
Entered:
9:04
